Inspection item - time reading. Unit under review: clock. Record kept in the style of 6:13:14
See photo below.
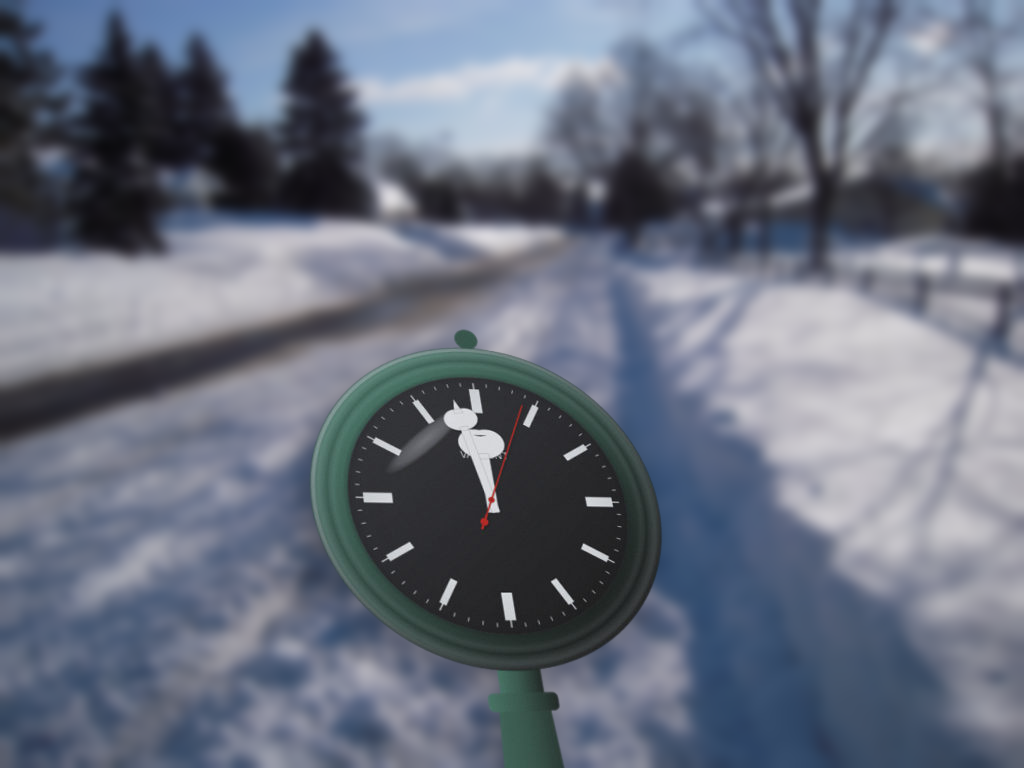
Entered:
11:58:04
